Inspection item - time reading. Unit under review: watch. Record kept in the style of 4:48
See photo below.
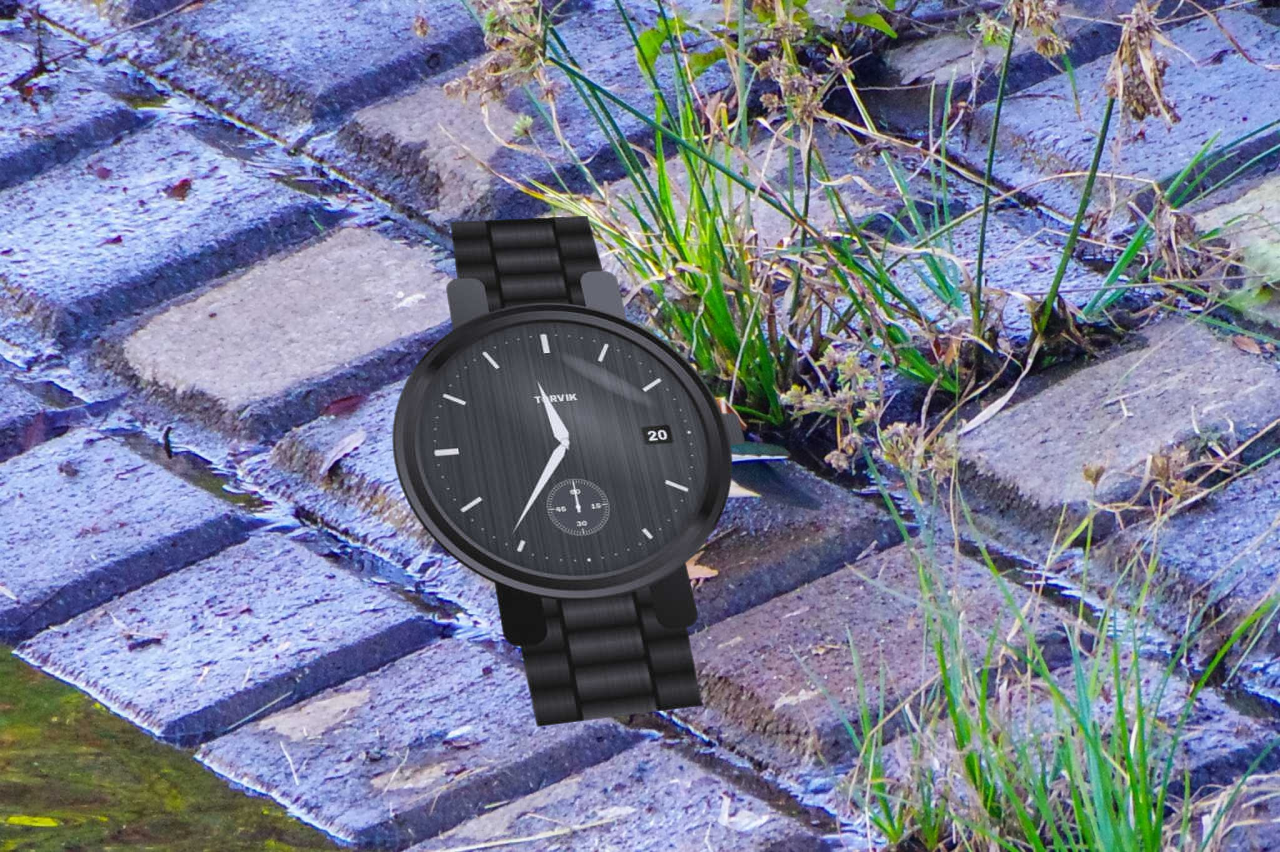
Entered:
11:36
